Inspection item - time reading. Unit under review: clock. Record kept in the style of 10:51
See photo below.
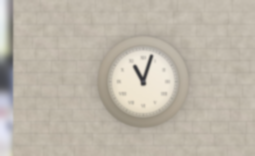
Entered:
11:03
